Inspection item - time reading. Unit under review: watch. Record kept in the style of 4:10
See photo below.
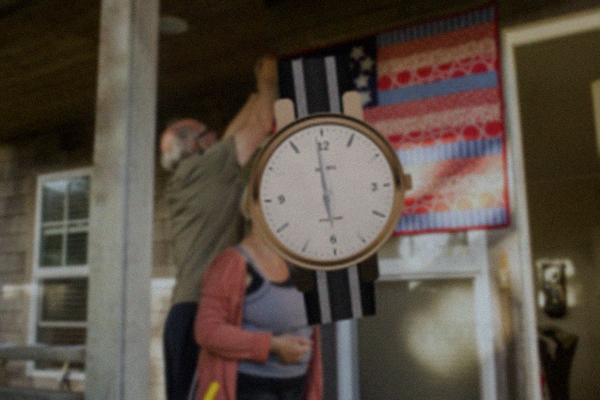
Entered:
5:59
